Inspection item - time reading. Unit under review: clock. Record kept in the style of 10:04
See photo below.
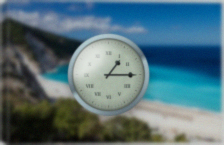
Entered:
1:15
